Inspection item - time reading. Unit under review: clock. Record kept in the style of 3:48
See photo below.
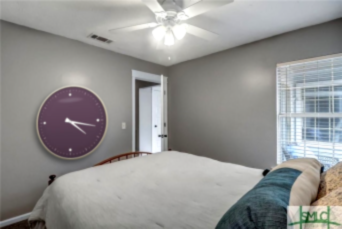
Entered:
4:17
